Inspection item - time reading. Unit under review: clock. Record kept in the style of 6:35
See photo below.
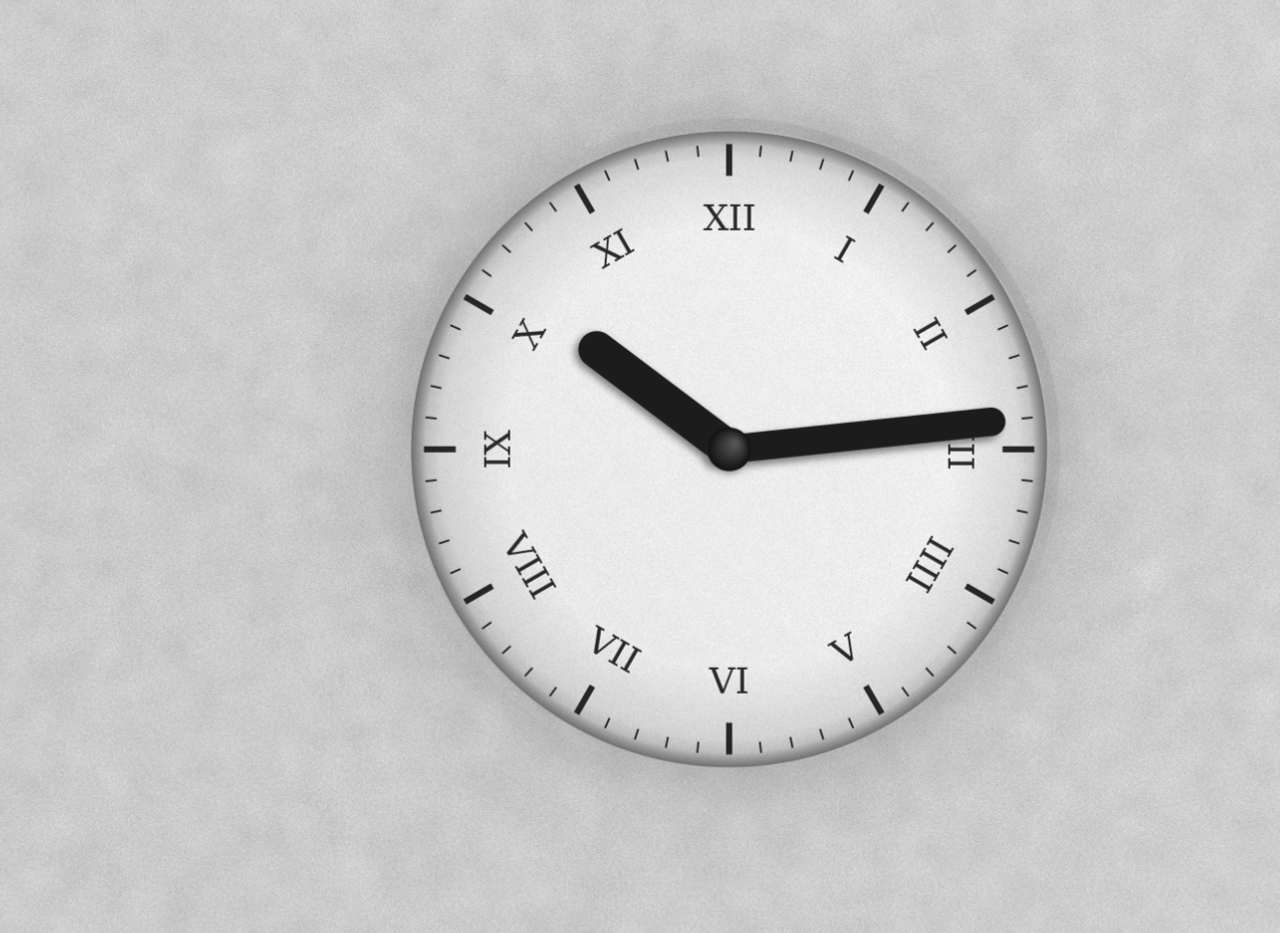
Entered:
10:14
